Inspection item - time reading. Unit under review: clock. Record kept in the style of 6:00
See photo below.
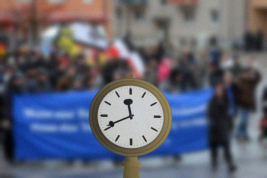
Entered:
11:41
